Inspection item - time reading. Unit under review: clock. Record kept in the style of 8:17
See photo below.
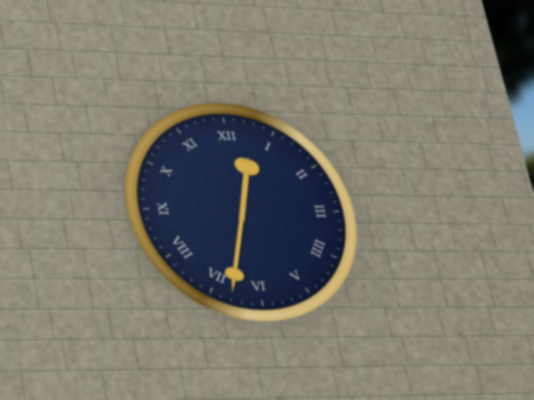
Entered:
12:33
